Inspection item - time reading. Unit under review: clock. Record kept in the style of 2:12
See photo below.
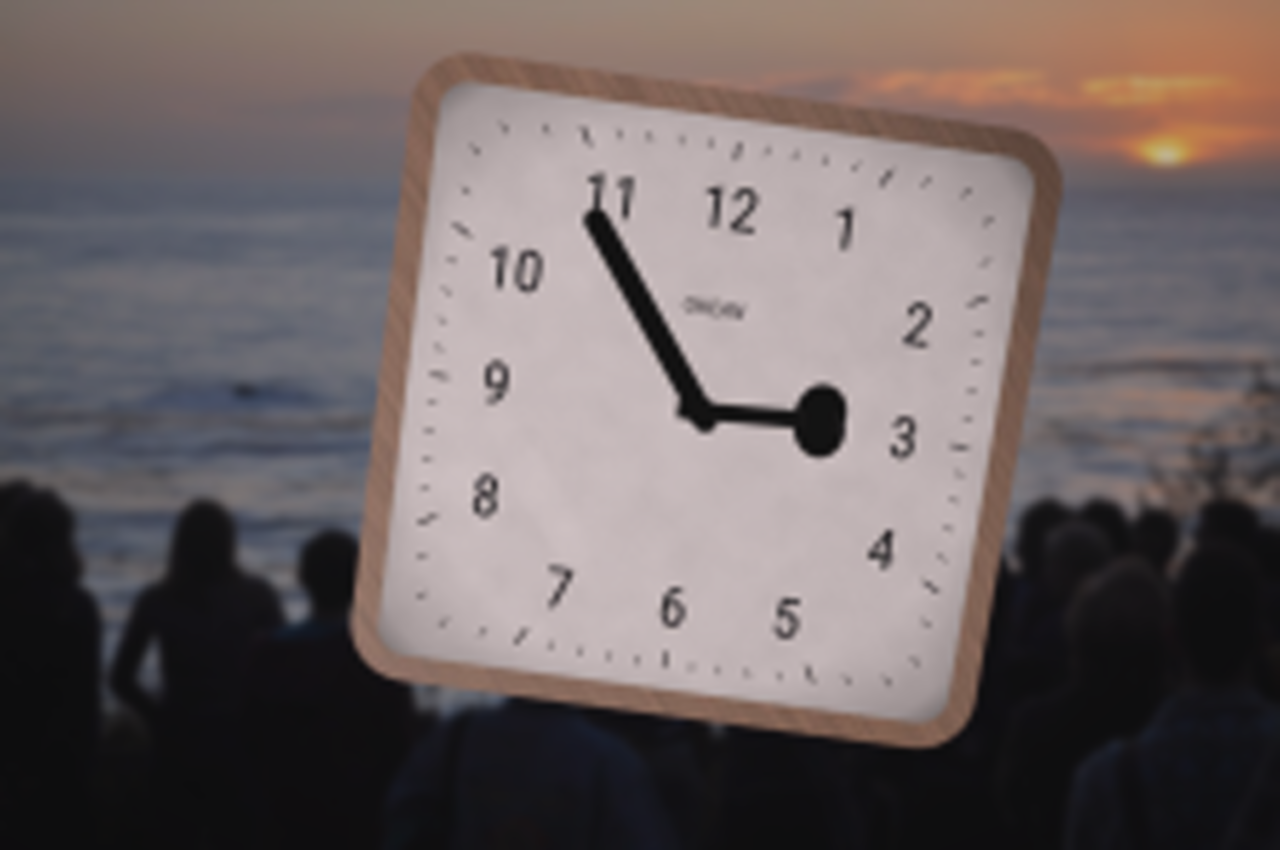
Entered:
2:54
